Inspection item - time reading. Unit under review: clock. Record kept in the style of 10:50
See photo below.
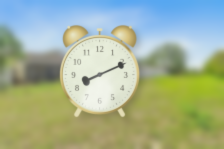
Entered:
8:11
